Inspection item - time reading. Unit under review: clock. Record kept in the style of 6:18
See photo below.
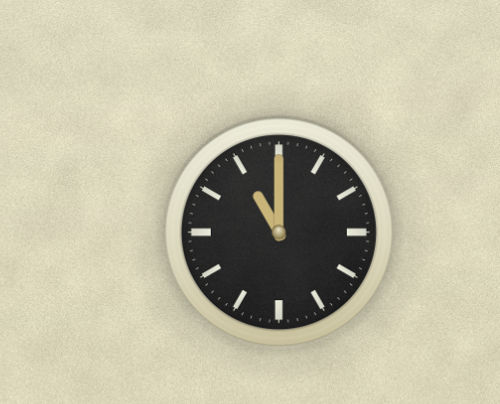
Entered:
11:00
